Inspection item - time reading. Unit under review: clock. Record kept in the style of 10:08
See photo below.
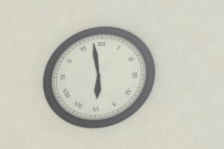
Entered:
5:58
